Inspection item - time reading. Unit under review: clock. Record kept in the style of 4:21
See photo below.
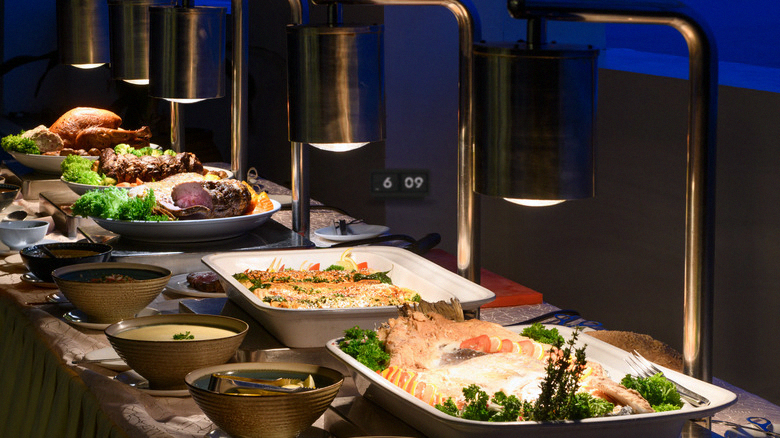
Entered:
6:09
